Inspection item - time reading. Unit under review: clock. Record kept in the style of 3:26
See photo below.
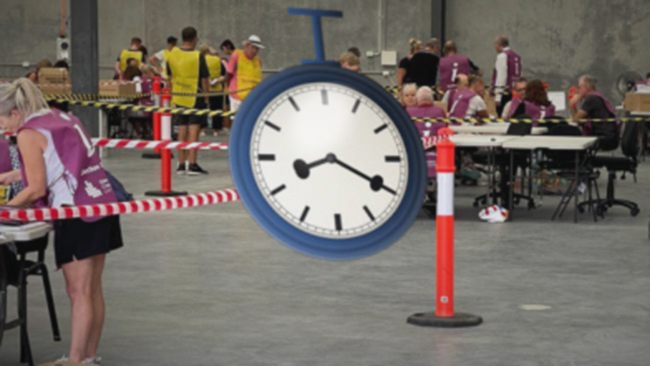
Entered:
8:20
